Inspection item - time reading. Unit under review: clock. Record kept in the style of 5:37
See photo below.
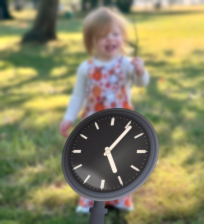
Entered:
5:06
